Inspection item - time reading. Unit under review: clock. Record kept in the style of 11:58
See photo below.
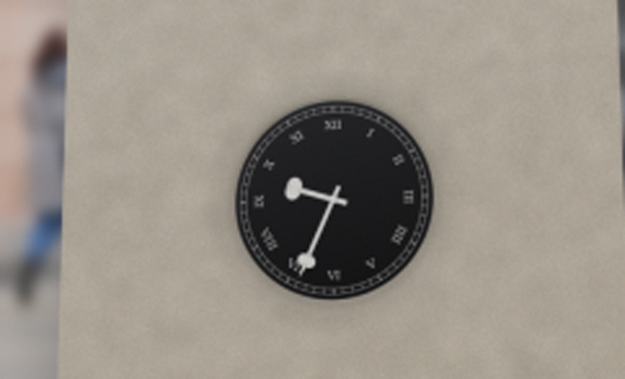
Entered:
9:34
